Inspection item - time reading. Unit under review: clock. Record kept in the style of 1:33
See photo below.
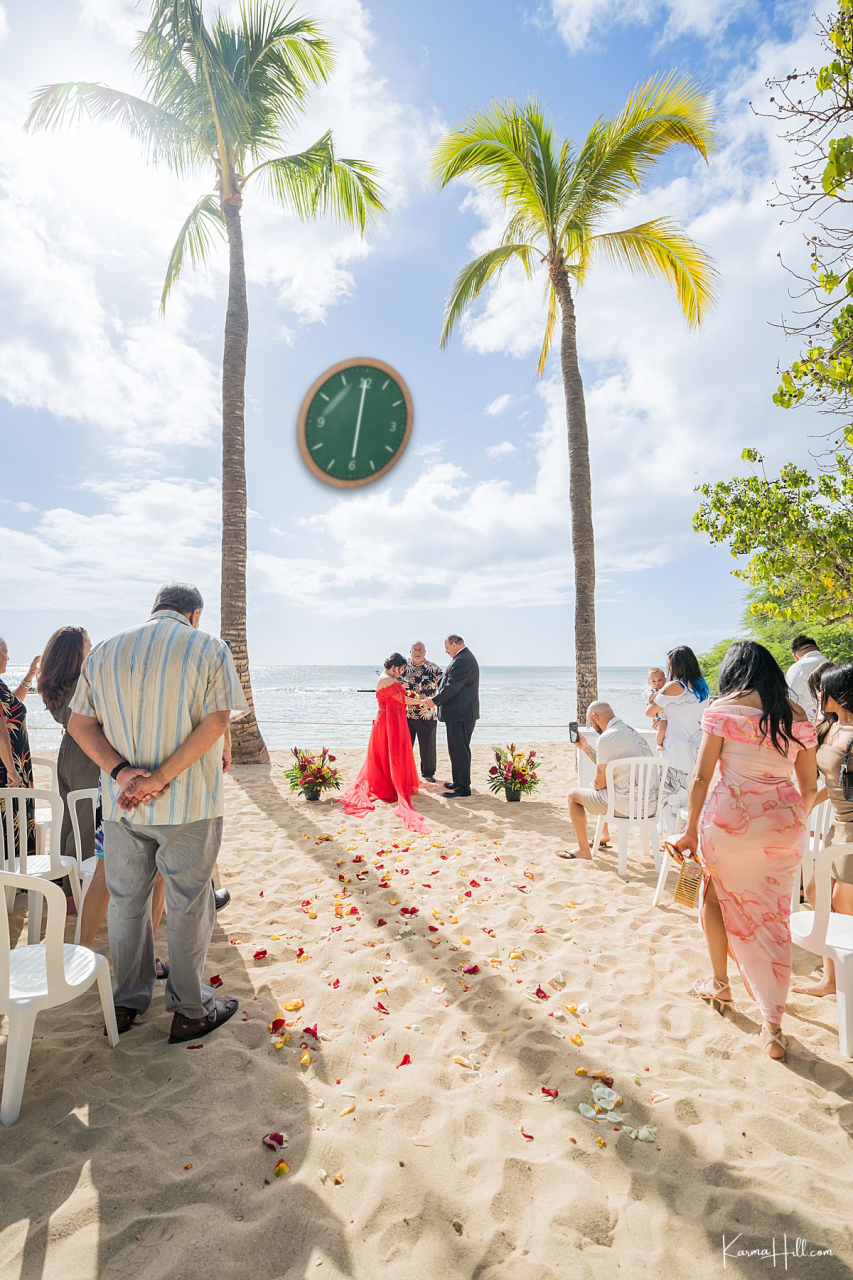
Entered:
6:00
